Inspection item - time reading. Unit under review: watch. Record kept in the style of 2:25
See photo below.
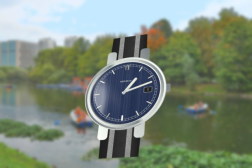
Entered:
1:12
